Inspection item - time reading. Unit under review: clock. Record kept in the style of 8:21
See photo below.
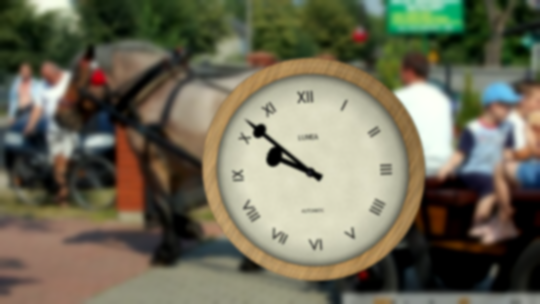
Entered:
9:52
